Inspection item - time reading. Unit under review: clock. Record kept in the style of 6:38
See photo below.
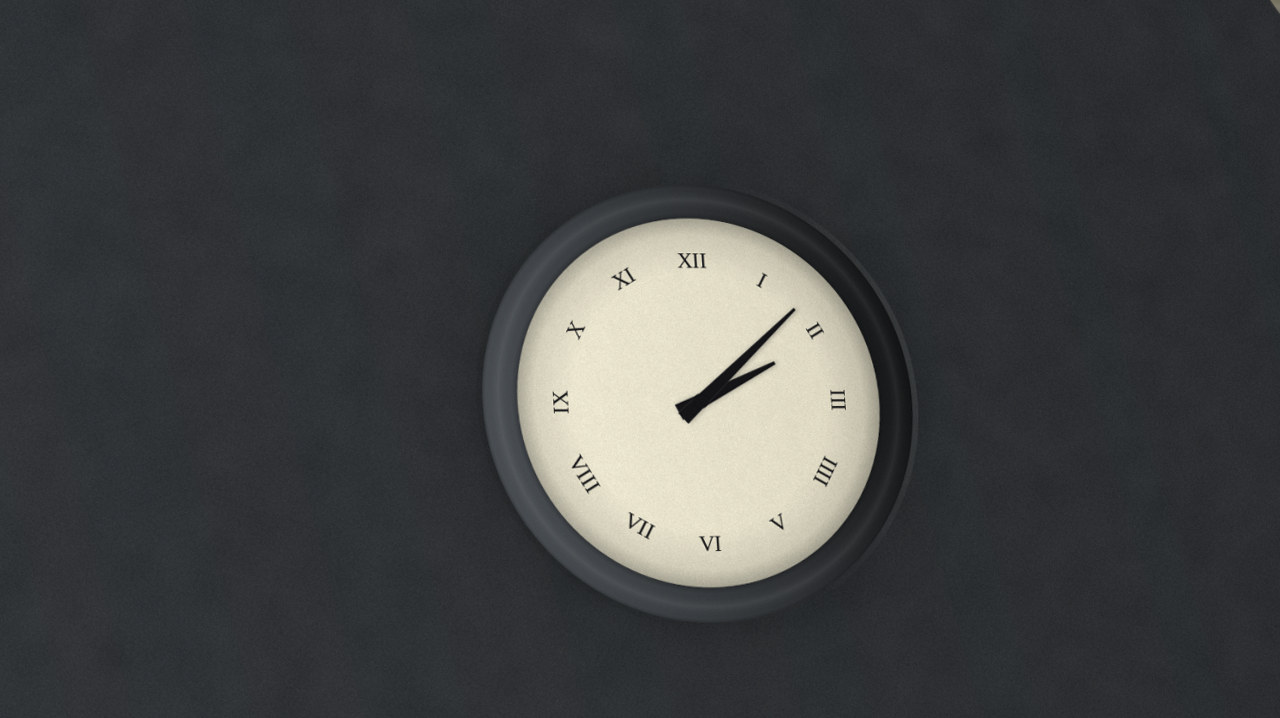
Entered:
2:08
